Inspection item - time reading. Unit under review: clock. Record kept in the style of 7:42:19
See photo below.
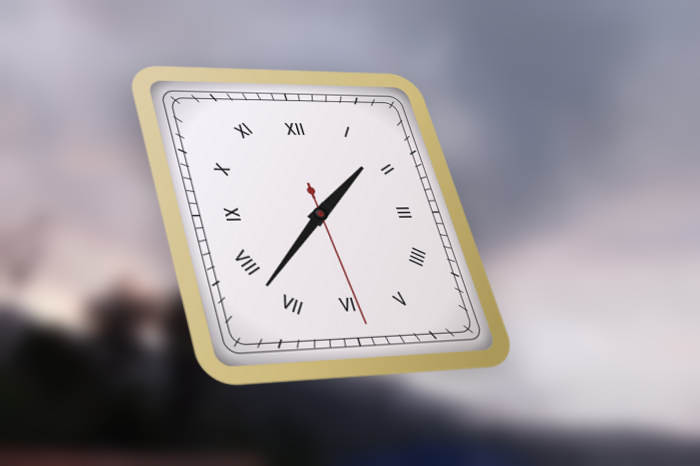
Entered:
1:37:29
